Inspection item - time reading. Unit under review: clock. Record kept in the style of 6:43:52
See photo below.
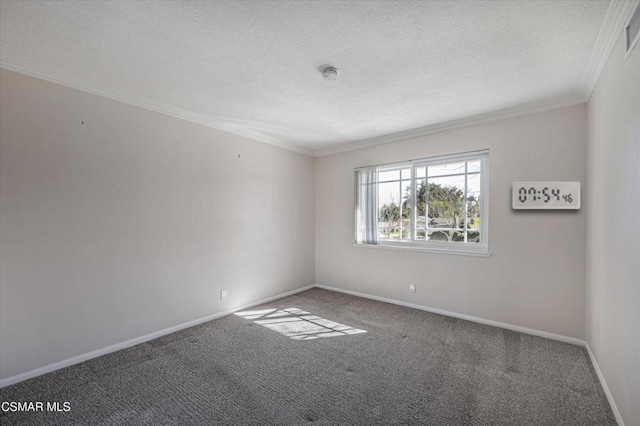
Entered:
7:54:46
